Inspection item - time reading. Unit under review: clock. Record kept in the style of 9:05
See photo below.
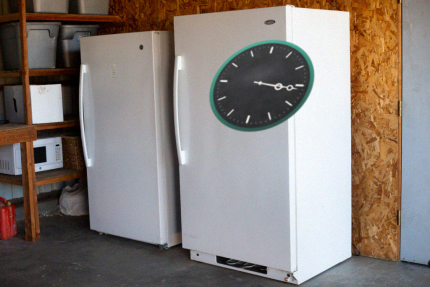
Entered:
3:16
